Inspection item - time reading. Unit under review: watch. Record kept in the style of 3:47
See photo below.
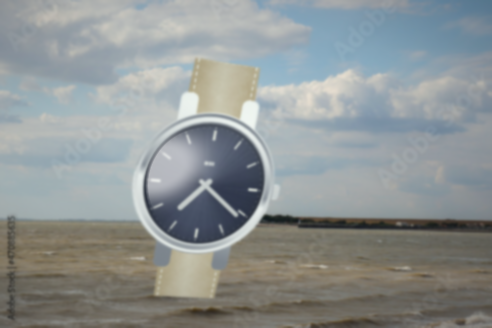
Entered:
7:21
